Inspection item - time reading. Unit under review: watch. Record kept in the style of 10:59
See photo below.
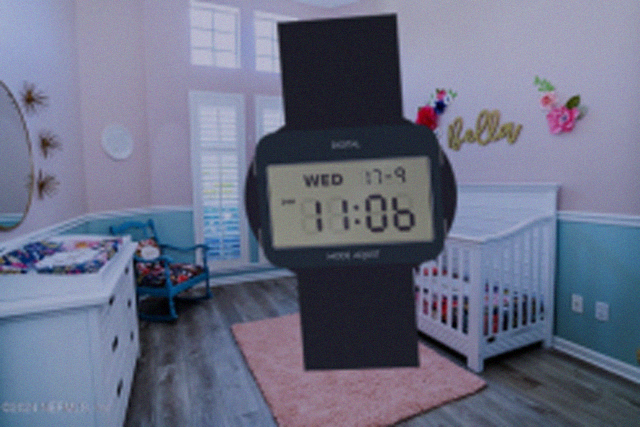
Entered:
11:06
